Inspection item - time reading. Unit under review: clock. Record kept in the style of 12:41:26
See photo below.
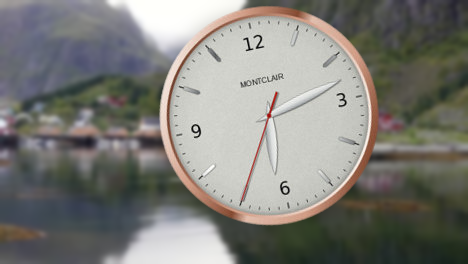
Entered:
6:12:35
